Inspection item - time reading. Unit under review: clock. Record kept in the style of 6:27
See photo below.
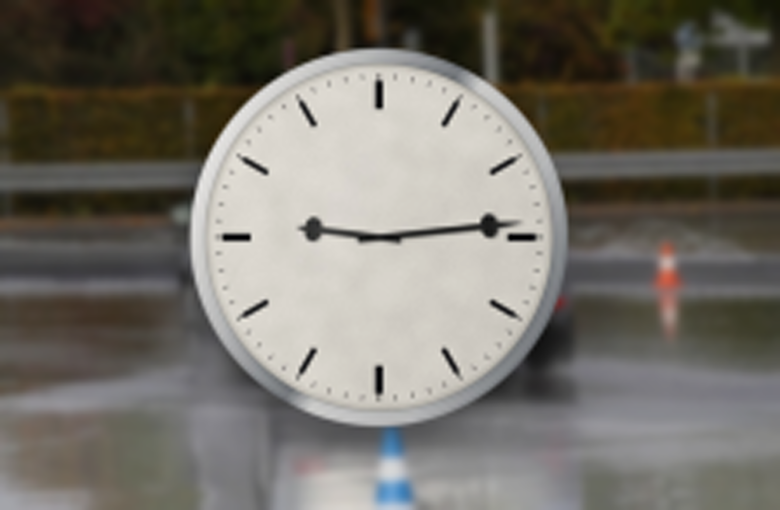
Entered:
9:14
